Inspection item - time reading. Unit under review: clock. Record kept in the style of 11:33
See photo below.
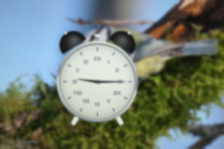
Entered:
9:15
